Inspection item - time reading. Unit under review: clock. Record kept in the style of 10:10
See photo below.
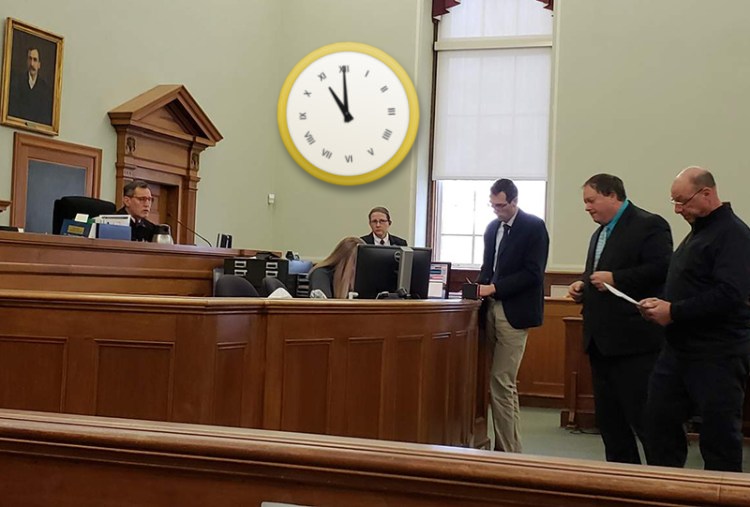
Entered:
11:00
